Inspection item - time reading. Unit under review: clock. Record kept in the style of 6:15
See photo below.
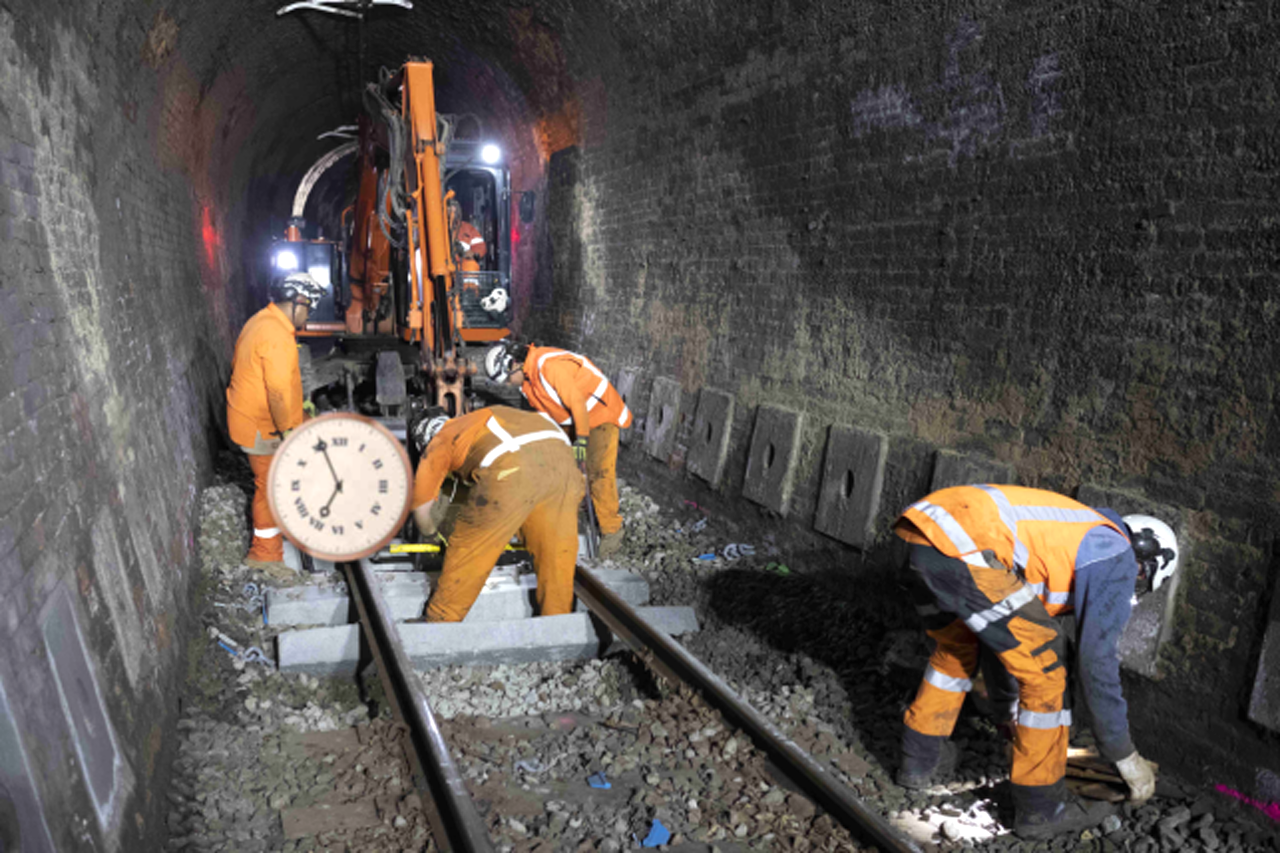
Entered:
6:56
